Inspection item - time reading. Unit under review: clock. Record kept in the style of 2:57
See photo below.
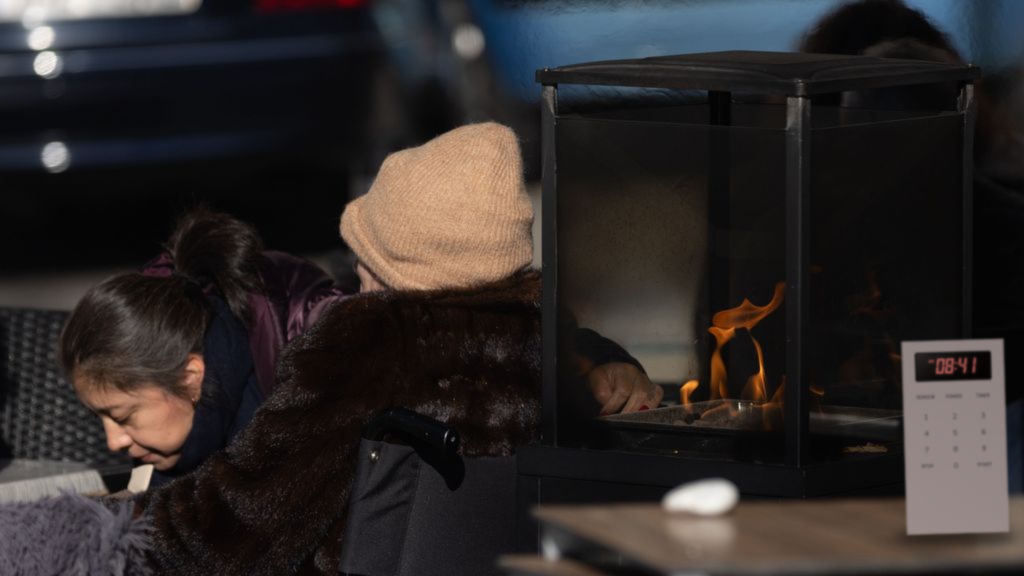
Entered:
8:41
